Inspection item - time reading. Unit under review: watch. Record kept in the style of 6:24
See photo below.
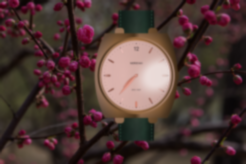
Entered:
7:37
